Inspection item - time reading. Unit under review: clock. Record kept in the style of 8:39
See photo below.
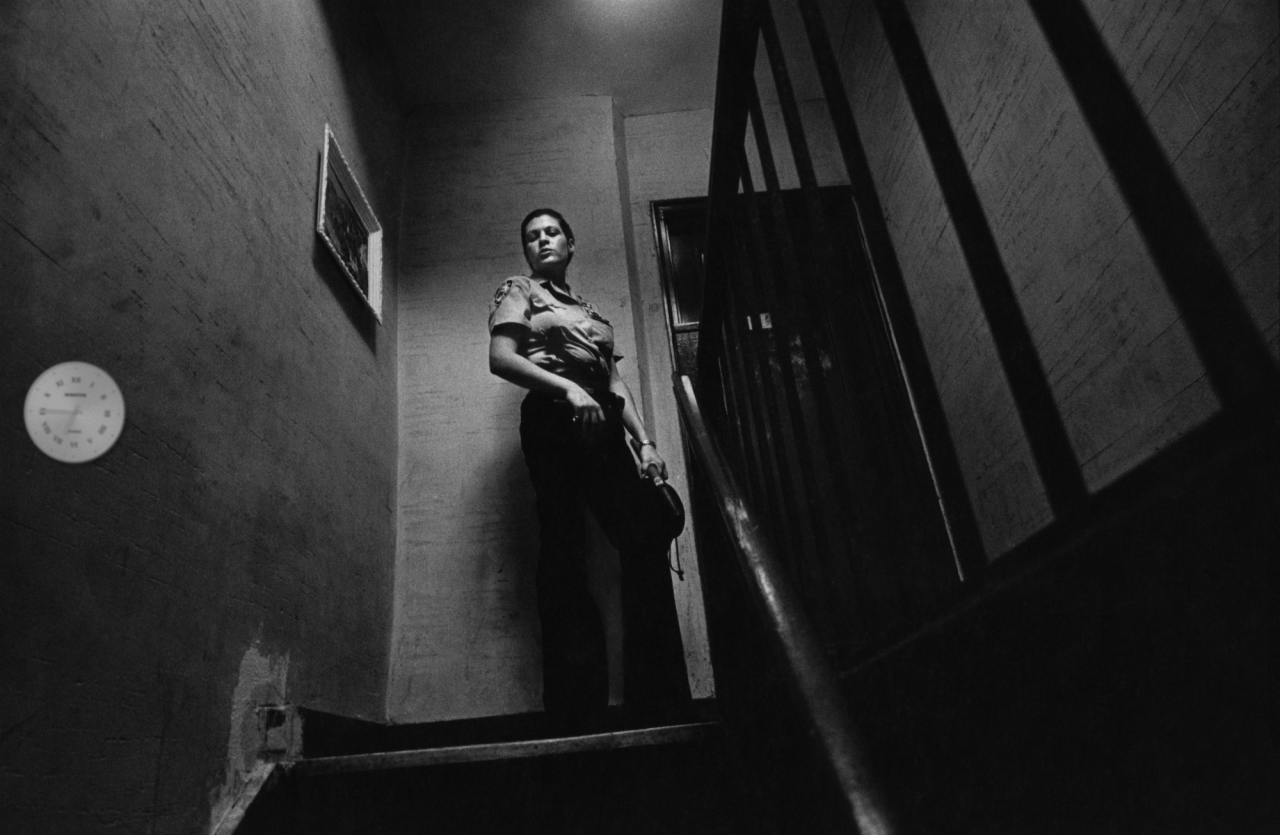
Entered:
6:45
